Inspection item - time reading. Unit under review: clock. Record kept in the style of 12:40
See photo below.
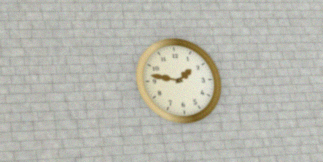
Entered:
1:47
